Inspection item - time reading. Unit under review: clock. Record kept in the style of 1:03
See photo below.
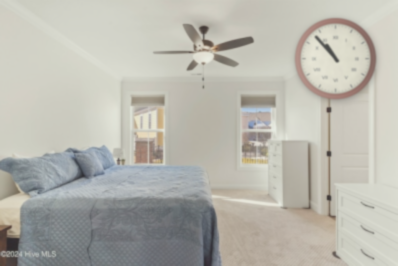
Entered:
10:53
